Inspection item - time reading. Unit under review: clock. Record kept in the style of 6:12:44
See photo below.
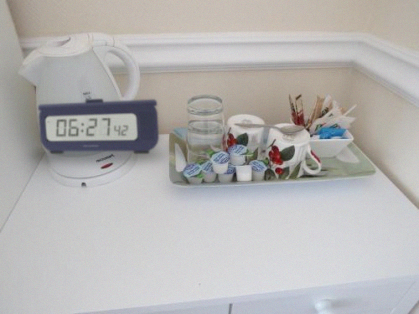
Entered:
6:27:42
